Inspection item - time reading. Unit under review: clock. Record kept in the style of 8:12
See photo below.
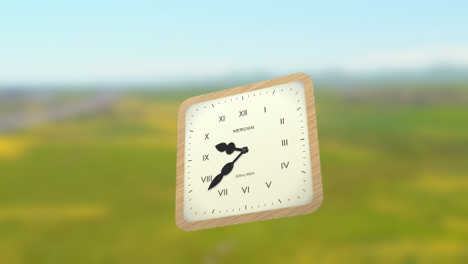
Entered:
9:38
